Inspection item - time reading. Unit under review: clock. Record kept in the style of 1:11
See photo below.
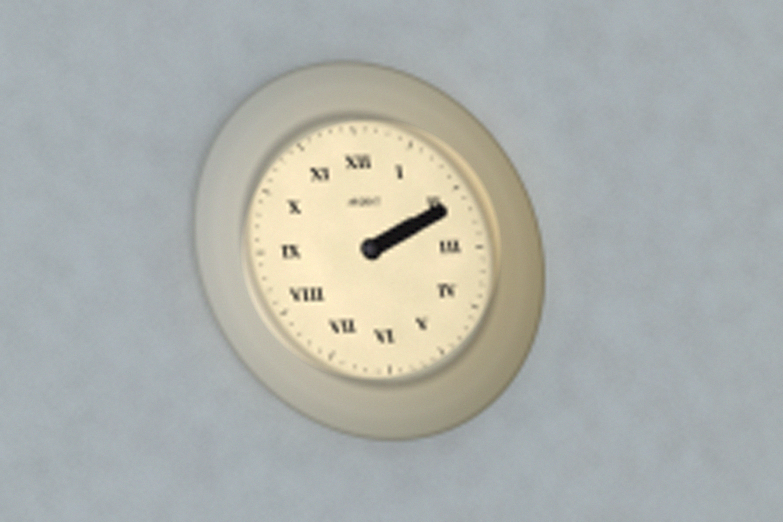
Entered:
2:11
